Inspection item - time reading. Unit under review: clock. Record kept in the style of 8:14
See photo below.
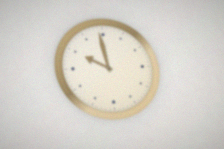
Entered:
9:59
